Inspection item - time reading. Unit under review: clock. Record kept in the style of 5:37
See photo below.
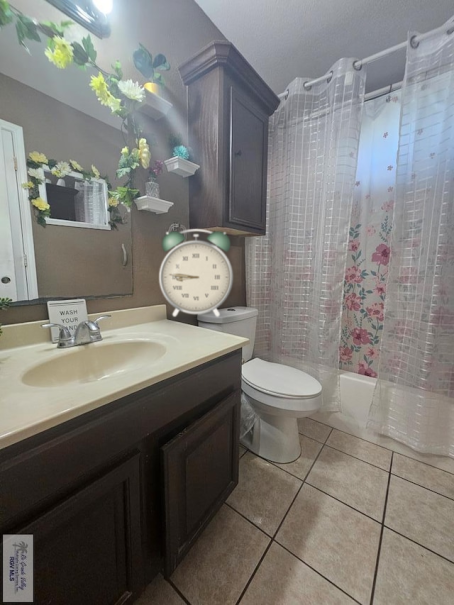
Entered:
8:46
